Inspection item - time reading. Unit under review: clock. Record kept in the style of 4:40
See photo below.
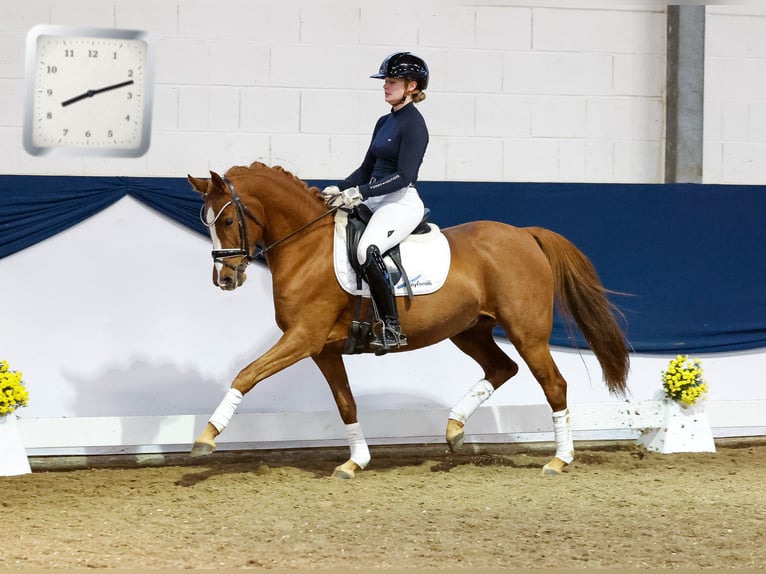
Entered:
8:12
